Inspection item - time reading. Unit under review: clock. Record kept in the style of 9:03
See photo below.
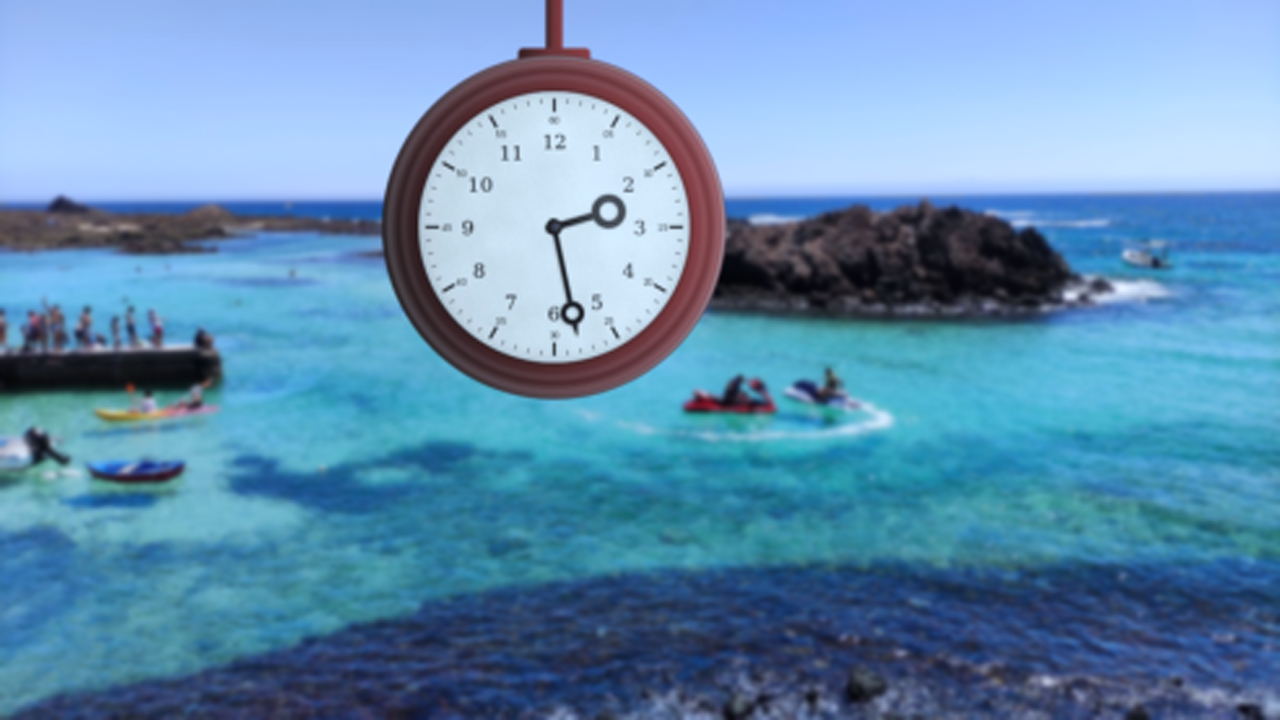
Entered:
2:28
